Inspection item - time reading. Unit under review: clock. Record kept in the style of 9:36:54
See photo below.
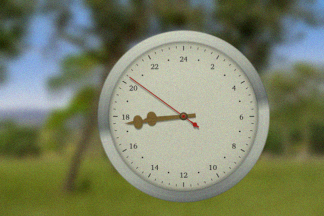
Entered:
17:43:51
